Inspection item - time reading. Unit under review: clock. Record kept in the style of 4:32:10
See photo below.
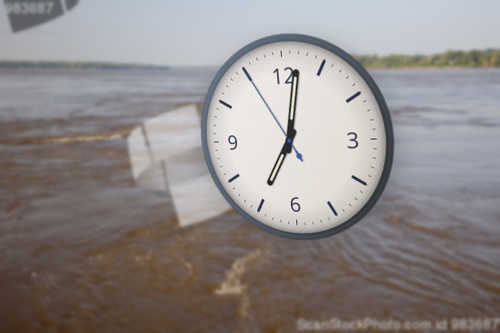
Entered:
7:01:55
